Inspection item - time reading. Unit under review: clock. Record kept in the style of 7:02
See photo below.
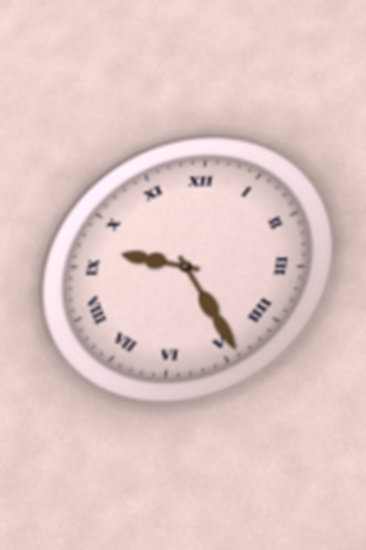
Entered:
9:24
